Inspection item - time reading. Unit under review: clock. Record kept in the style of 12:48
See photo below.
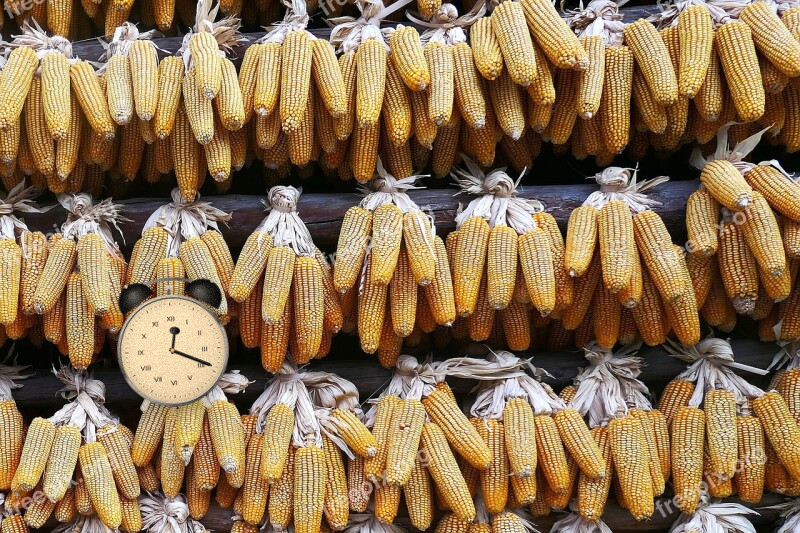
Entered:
12:19
